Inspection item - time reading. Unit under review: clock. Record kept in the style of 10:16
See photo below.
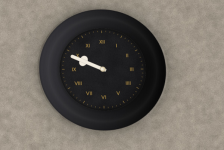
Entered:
9:49
